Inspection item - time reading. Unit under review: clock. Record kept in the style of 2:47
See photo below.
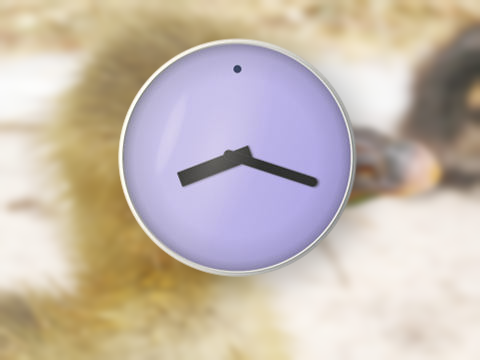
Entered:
8:18
